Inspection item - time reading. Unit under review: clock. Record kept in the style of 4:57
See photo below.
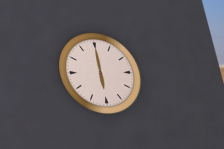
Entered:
6:00
